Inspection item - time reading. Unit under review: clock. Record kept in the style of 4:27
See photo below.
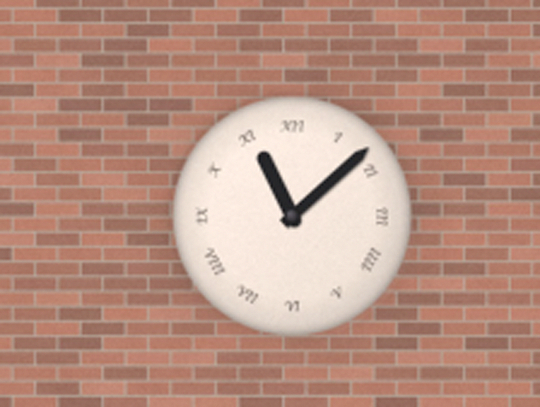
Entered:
11:08
